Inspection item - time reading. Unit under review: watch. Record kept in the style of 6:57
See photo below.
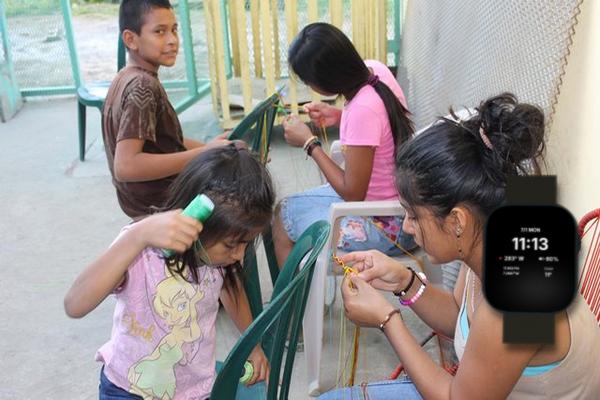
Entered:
11:13
